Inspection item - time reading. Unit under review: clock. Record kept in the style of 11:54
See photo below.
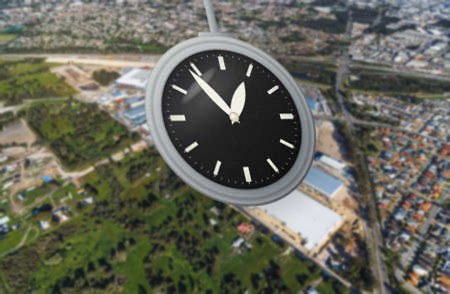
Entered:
12:54
